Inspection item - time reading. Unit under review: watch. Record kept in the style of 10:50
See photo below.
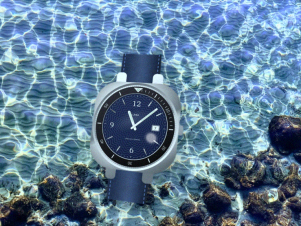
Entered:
11:08
